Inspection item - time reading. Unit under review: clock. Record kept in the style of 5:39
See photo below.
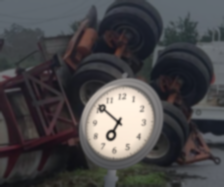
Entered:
6:51
